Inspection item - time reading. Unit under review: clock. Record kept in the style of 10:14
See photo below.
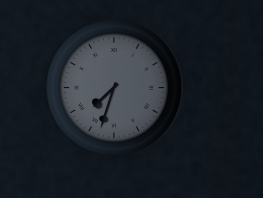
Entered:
7:33
